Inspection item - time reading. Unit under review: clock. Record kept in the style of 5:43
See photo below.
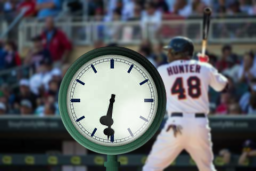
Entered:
6:31
